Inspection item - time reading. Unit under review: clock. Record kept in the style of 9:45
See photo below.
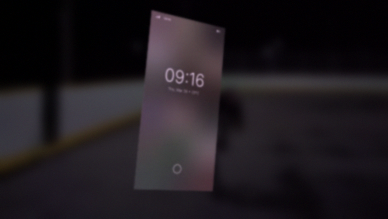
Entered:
9:16
